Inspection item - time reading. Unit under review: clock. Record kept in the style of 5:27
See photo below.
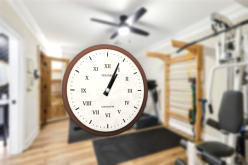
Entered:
1:04
